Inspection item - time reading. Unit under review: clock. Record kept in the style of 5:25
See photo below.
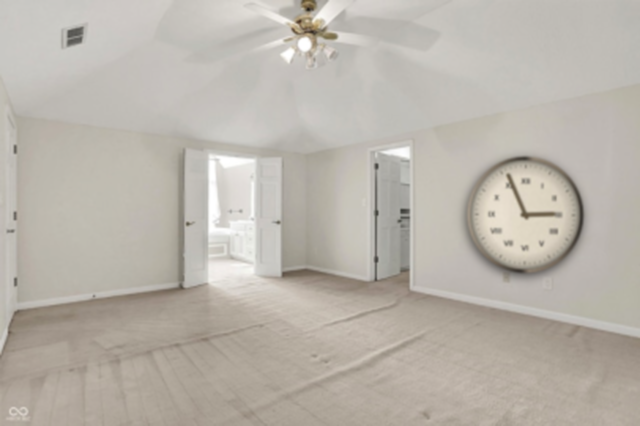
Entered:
2:56
